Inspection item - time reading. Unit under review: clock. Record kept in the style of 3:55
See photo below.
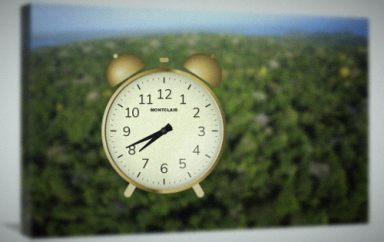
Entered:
7:41
